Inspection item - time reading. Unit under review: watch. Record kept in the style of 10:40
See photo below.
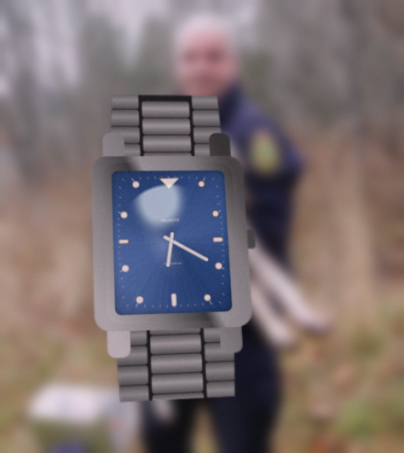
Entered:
6:20
